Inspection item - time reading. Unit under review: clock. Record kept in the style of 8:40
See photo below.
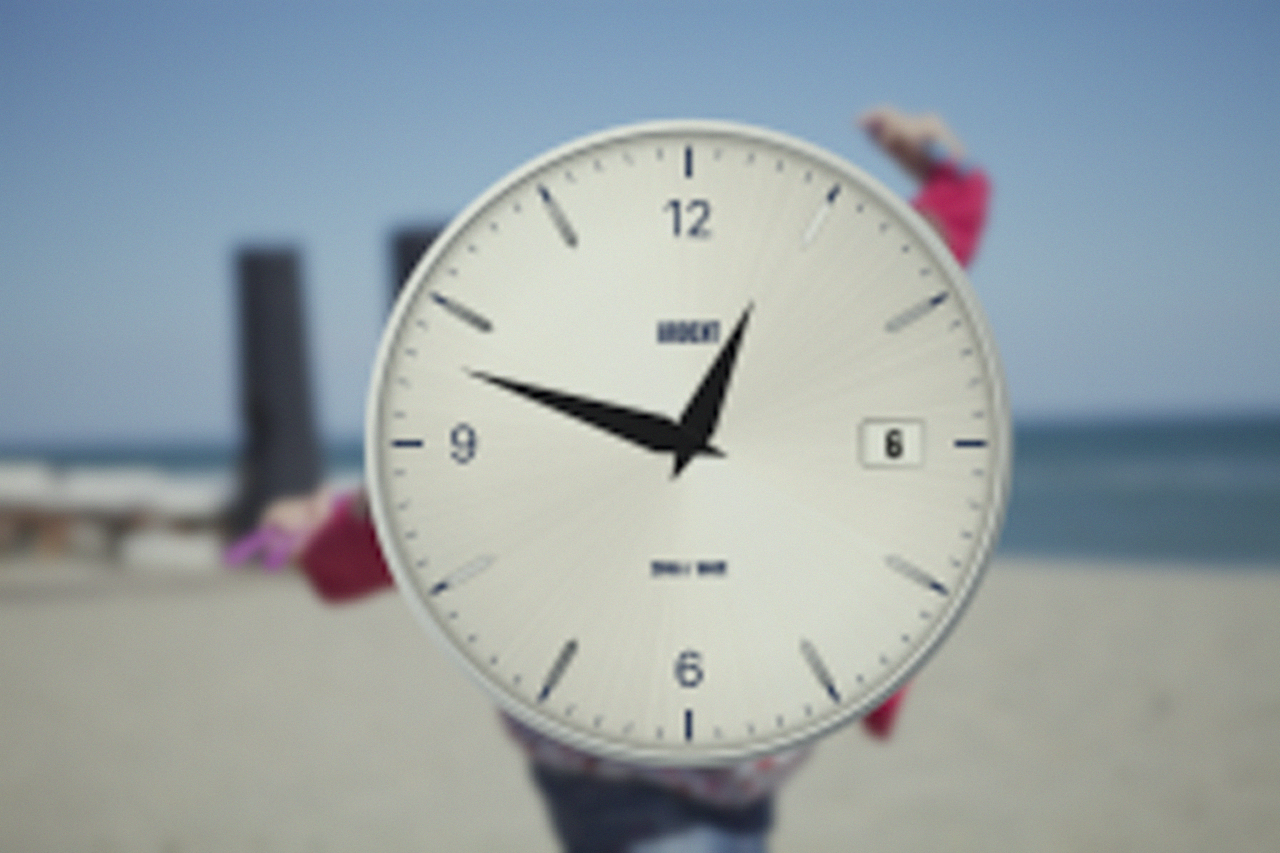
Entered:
12:48
